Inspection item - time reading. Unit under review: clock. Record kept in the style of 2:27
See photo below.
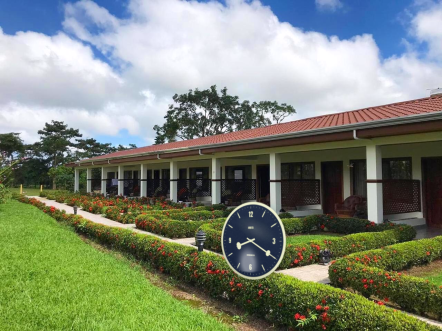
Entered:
8:20
